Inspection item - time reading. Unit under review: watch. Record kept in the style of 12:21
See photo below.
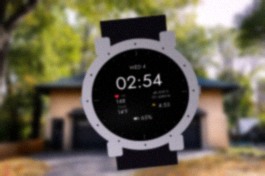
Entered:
2:54
